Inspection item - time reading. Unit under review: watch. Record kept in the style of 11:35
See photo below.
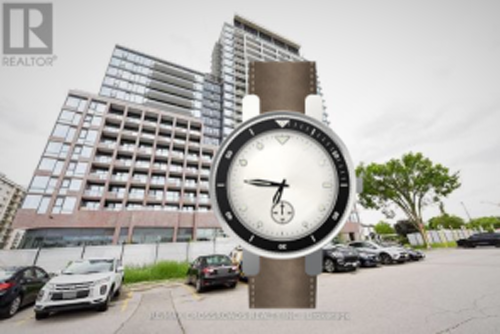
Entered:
6:46
